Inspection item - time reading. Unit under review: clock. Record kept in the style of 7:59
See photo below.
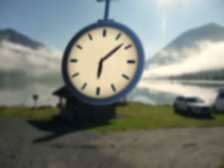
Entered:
6:08
